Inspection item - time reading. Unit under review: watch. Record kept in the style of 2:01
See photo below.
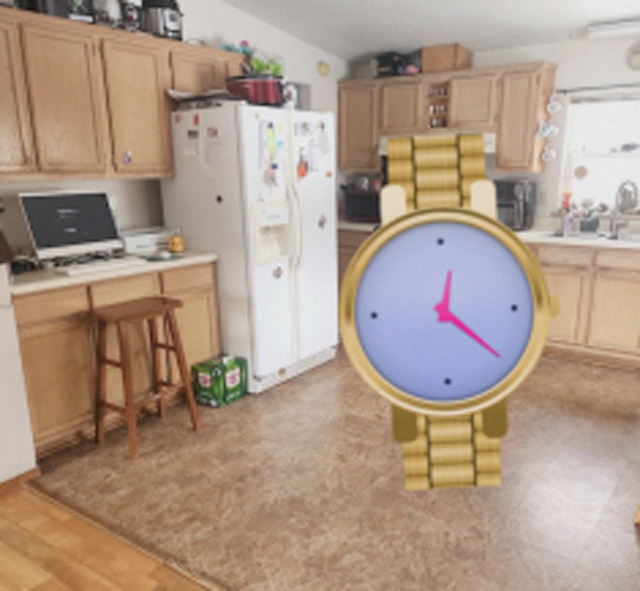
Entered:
12:22
